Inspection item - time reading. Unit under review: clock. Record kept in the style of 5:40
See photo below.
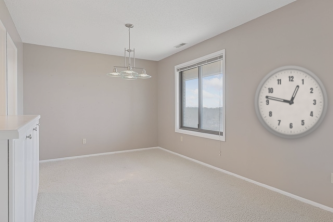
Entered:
12:47
